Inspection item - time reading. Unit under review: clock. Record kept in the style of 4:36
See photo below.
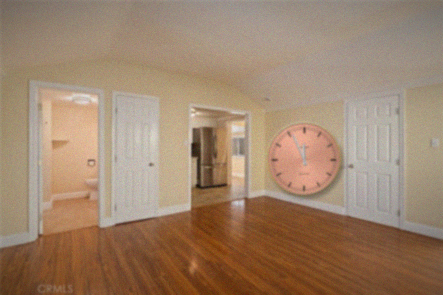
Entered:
11:56
